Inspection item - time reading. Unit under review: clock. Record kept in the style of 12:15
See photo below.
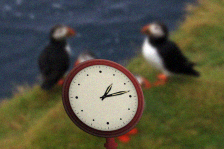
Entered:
1:13
